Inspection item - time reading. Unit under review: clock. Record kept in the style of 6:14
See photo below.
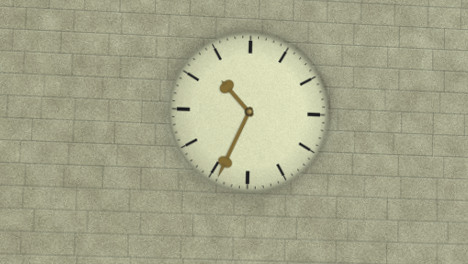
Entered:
10:34
